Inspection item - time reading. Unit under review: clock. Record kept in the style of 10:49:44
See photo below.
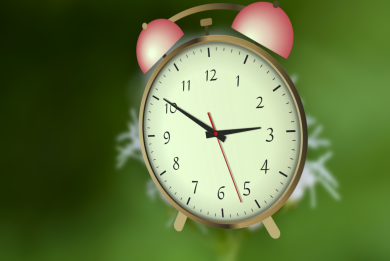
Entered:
2:50:27
